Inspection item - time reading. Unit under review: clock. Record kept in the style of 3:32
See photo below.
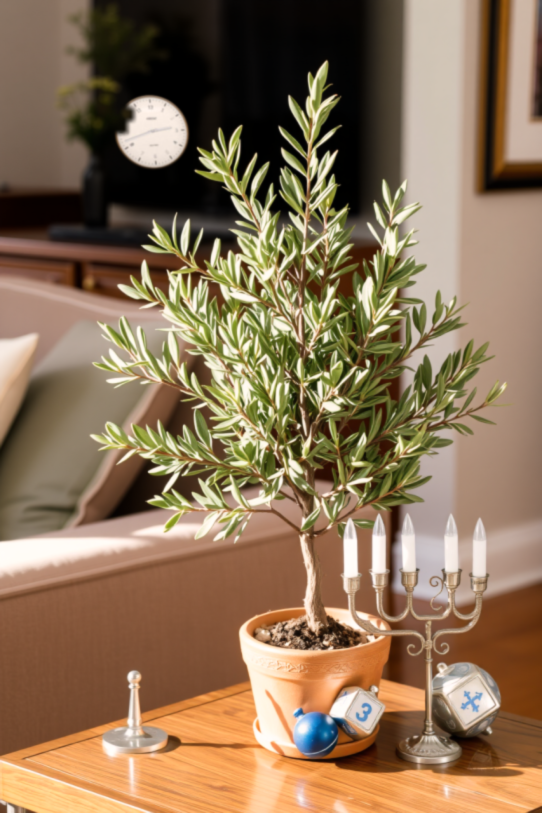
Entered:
2:42
